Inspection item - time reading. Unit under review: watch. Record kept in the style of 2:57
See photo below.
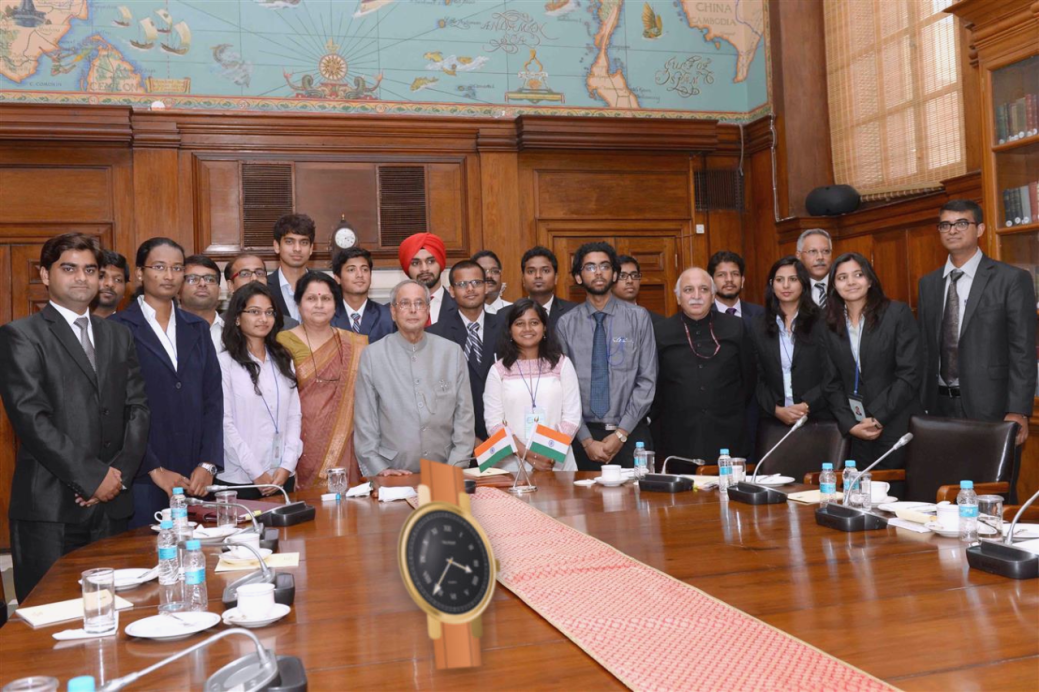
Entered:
3:36
